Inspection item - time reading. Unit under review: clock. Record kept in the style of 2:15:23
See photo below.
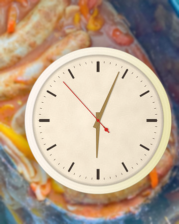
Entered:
6:03:53
